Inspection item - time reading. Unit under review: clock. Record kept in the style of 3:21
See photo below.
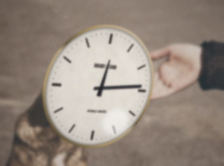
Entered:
12:14
